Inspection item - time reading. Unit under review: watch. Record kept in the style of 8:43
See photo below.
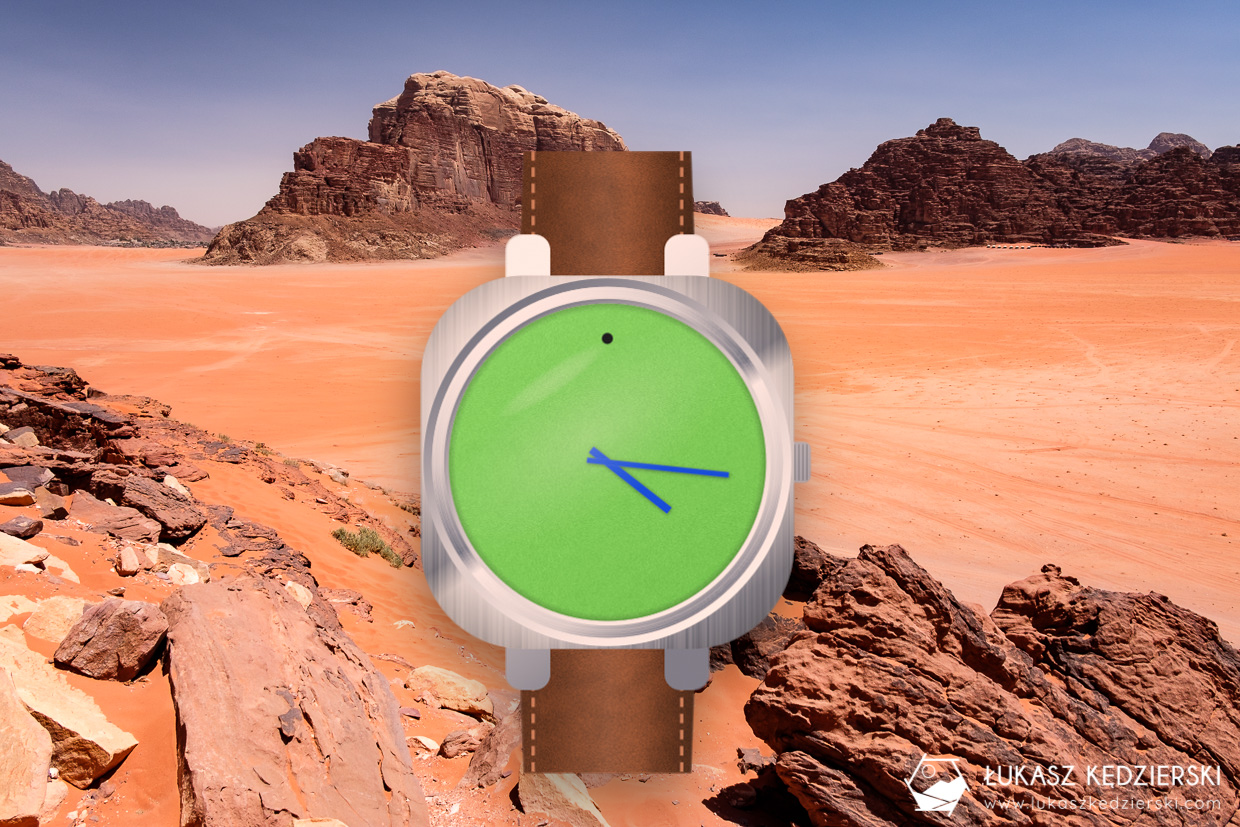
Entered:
4:16
